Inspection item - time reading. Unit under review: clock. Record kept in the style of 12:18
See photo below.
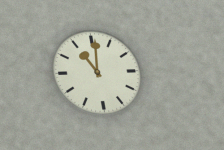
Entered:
11:01
